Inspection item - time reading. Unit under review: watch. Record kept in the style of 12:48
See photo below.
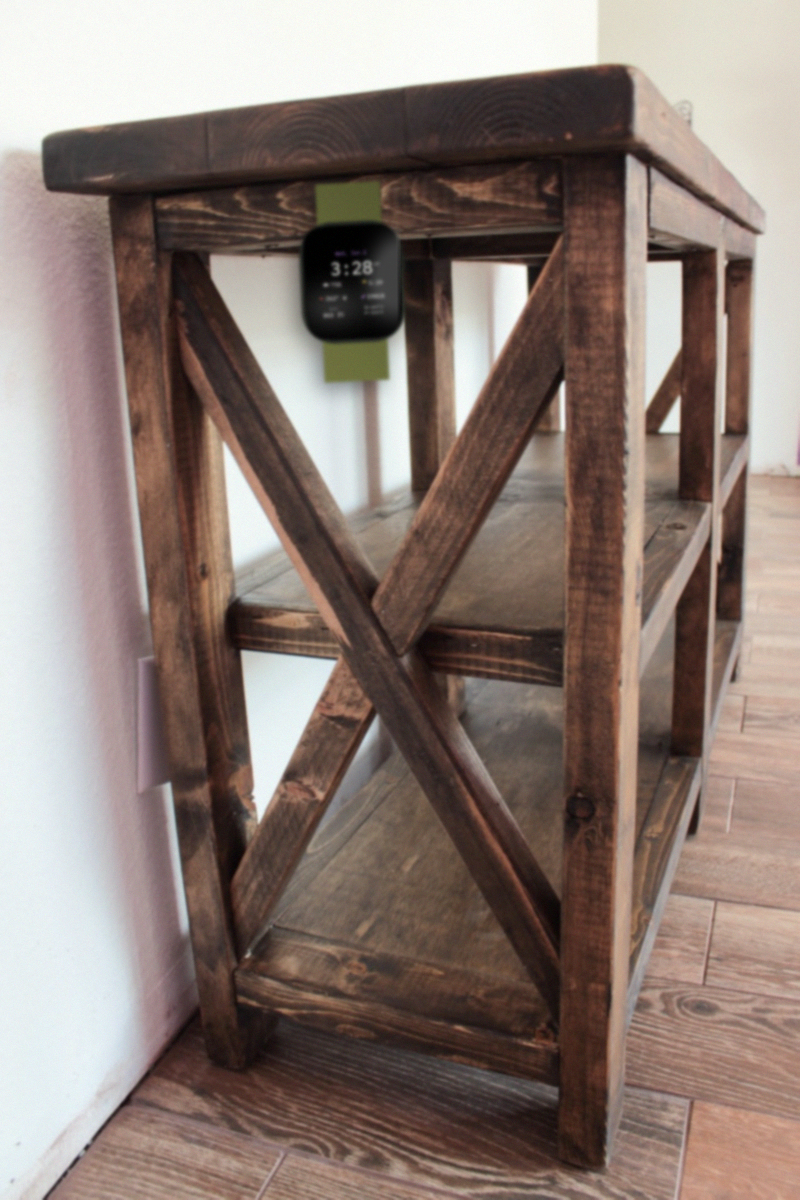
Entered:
3:28
